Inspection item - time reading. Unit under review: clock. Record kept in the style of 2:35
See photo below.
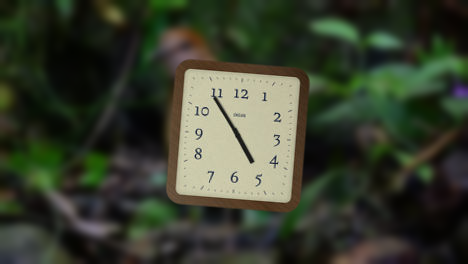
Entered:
4:54
